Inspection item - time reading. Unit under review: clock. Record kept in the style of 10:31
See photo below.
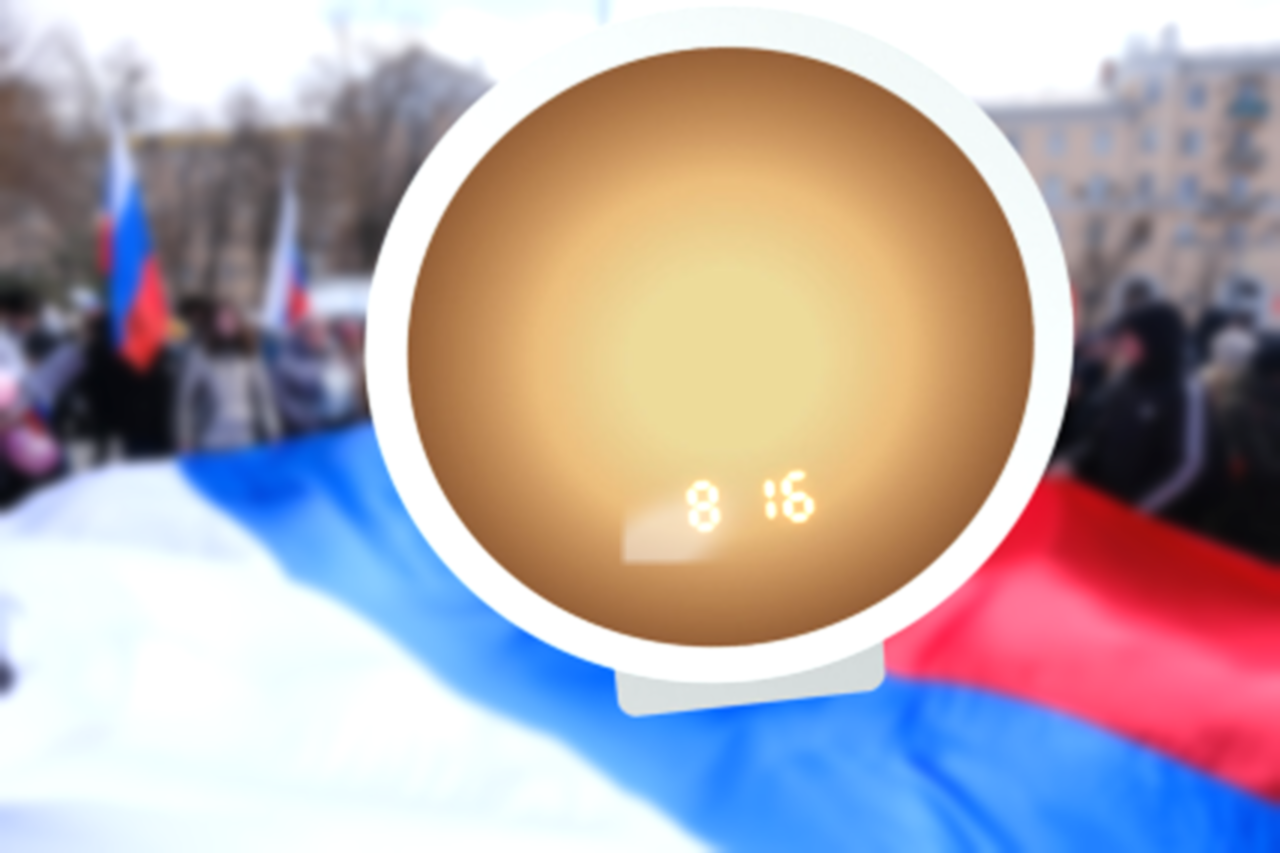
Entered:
8:16
